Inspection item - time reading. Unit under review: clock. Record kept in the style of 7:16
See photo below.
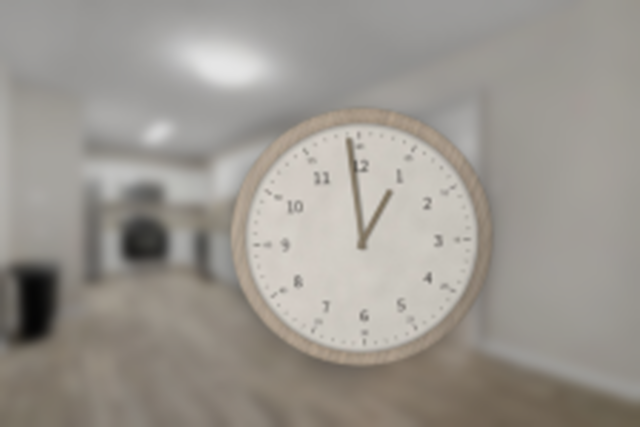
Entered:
12:59
